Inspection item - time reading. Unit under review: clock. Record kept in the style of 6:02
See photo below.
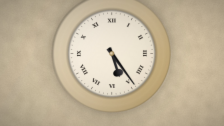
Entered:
5:24
